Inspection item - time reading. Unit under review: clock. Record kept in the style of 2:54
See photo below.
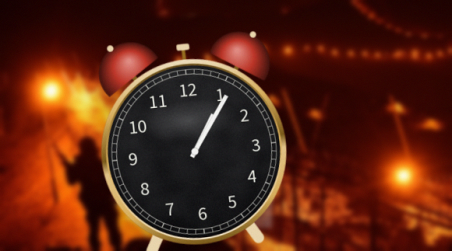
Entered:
1:06
